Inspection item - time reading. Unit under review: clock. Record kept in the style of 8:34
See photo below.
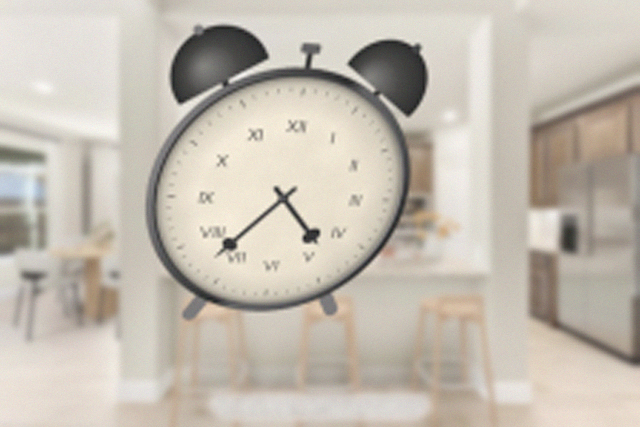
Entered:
4:37
